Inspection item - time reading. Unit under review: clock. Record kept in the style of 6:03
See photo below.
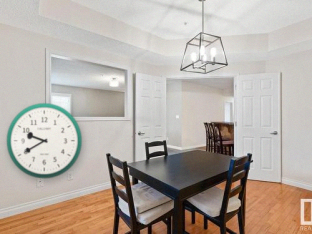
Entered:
9:40
